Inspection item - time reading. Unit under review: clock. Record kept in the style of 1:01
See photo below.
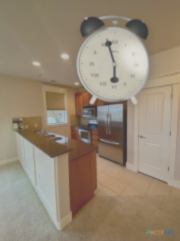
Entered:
5:57
